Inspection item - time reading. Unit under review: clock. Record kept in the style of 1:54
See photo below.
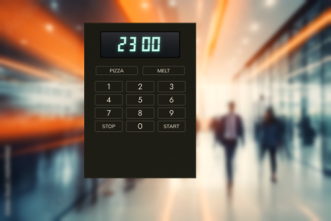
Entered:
23:00
